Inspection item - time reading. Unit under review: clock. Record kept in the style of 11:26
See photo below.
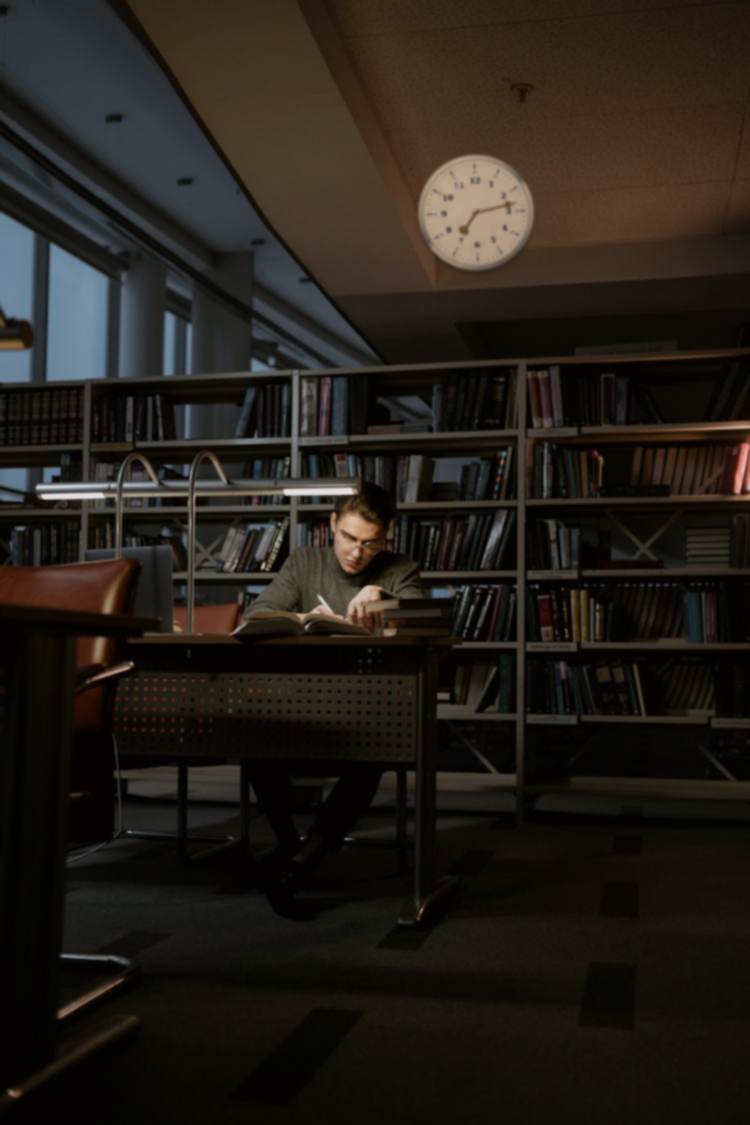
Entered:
7:13
